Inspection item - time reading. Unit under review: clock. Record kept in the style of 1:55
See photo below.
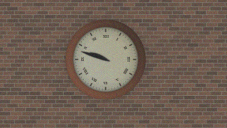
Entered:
9:48
